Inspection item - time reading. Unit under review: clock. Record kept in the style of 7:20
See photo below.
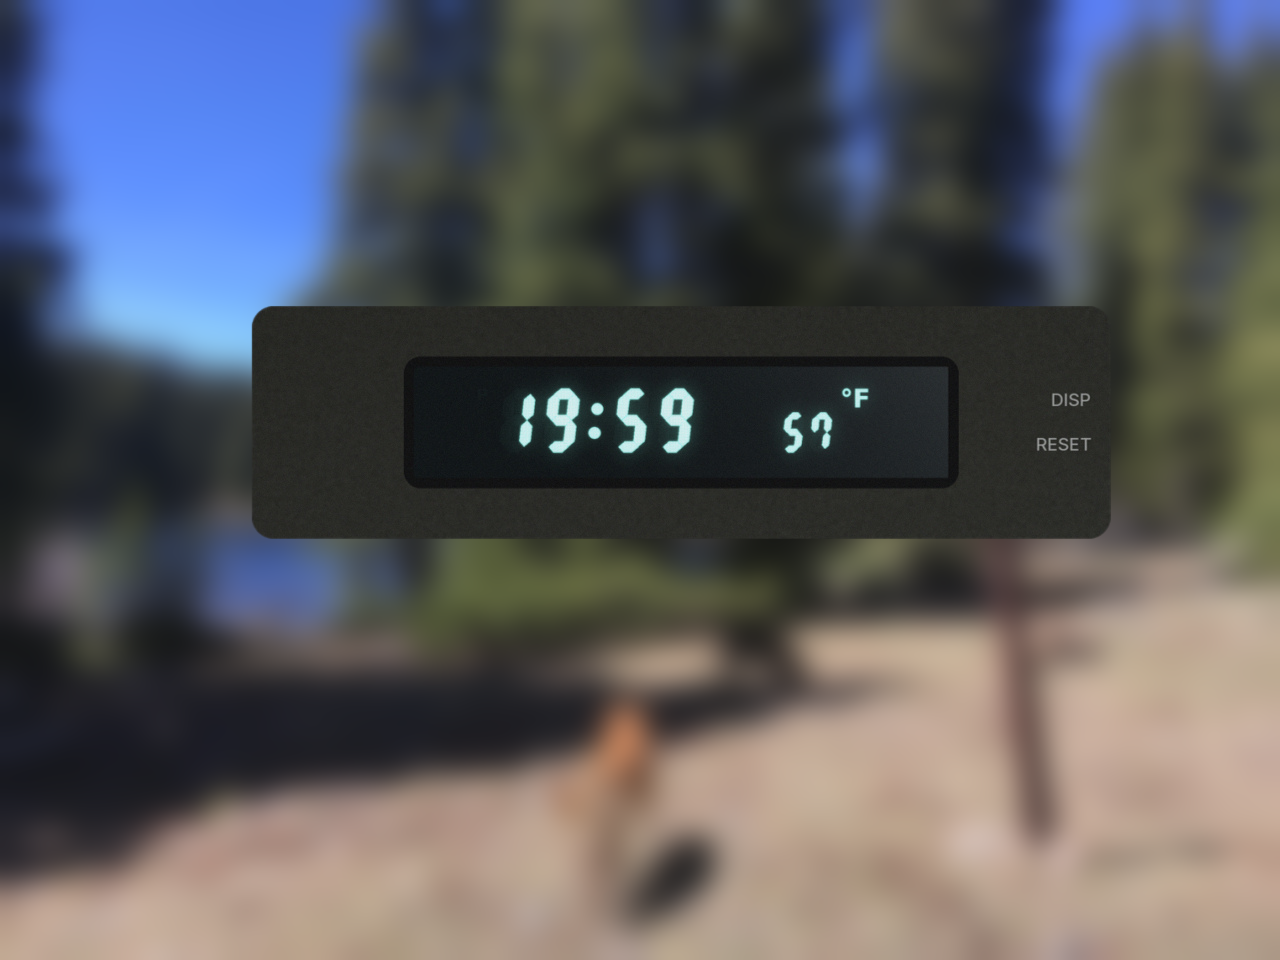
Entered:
19:59
